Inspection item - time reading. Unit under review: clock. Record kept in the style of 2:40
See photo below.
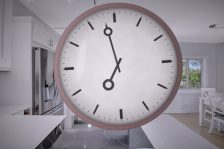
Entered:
6:58
